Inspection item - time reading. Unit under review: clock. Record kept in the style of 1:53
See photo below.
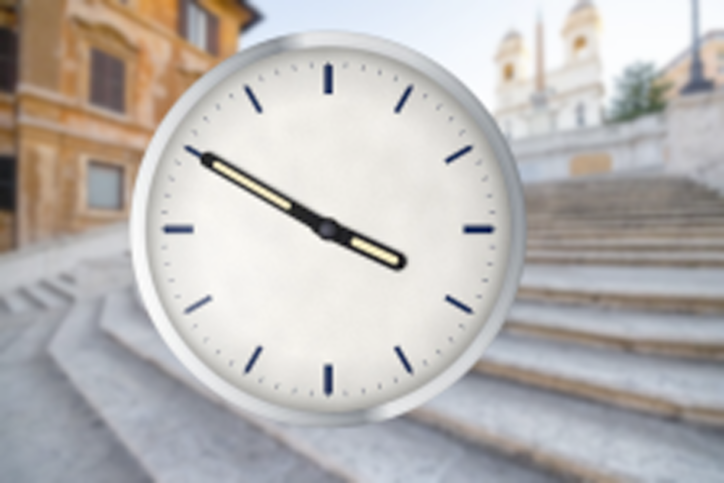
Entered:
3:50
